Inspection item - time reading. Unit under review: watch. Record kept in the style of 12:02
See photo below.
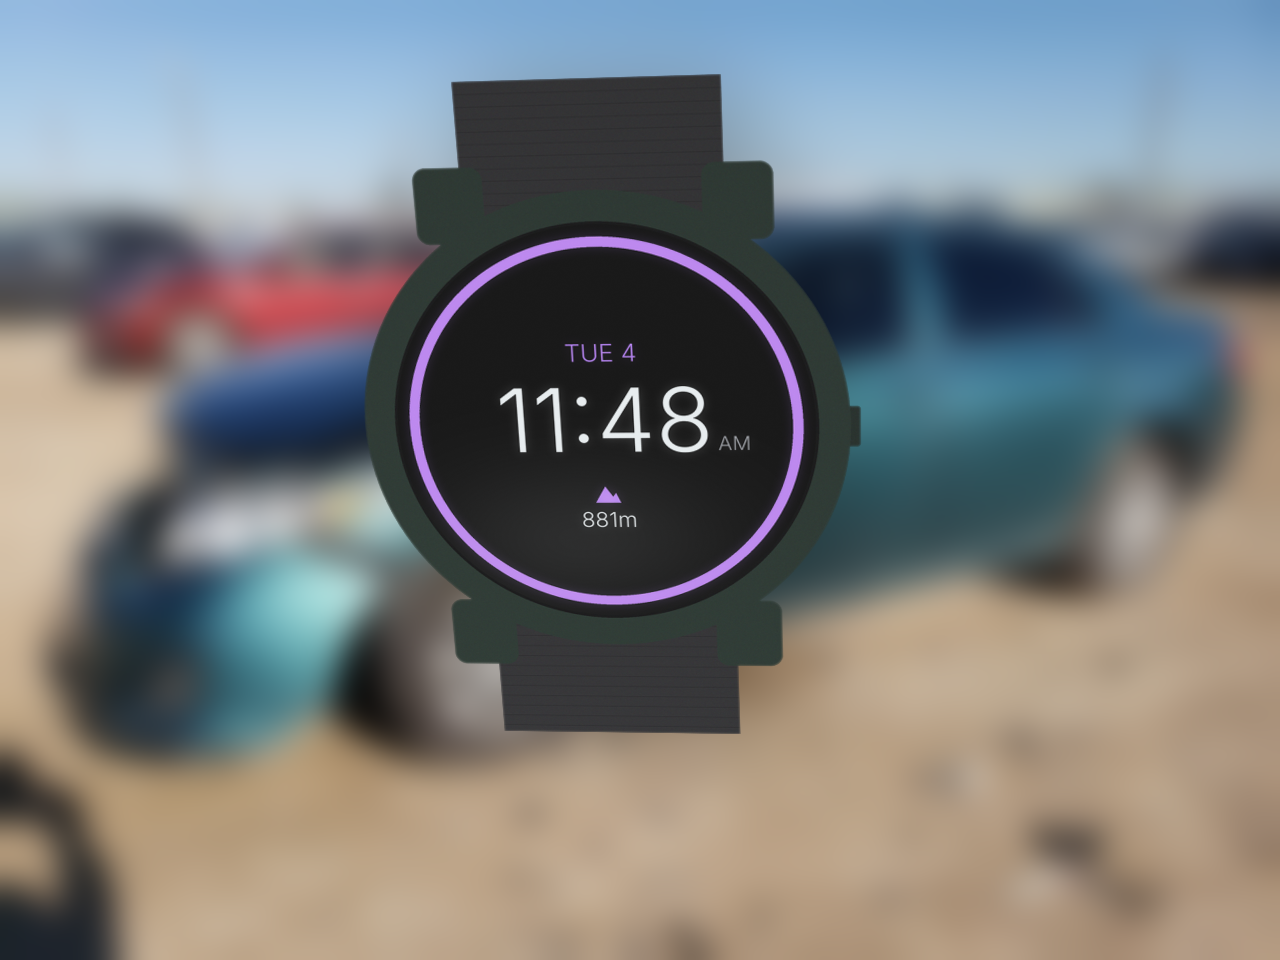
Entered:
11:48
